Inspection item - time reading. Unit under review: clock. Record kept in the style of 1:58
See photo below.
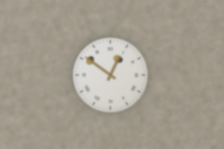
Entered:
12:51
